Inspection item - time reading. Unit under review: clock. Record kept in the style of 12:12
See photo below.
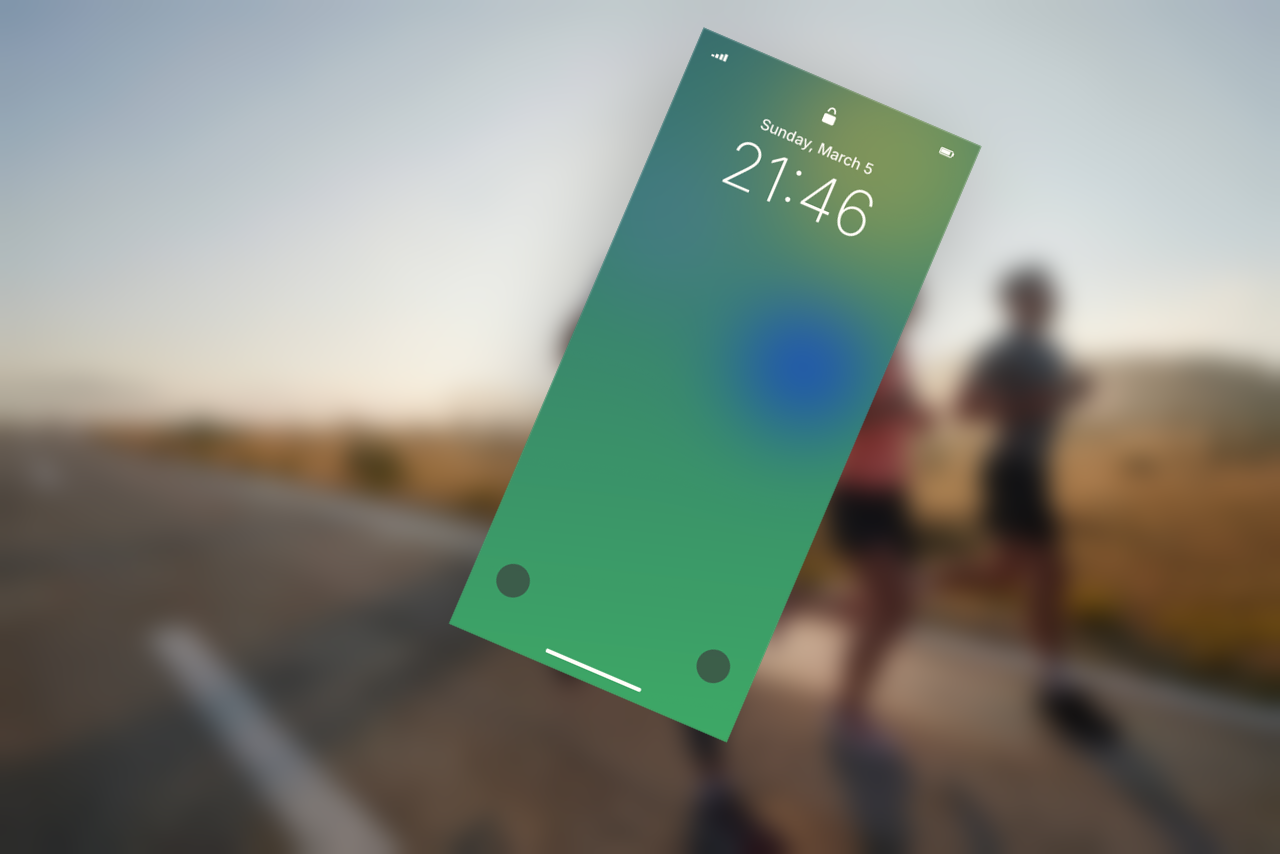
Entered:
21:46
